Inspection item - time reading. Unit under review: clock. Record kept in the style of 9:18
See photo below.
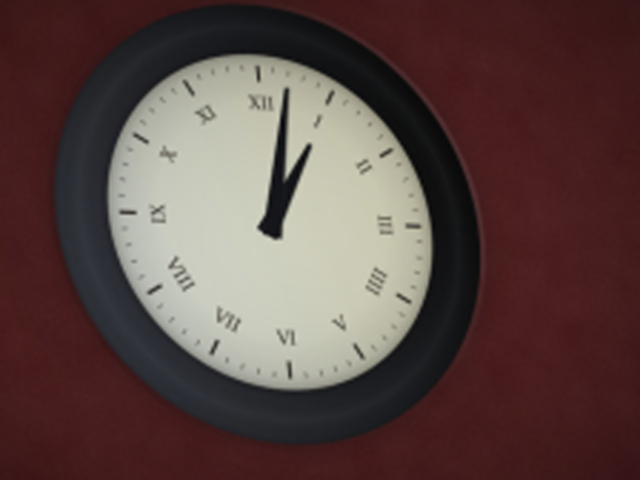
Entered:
1:02
